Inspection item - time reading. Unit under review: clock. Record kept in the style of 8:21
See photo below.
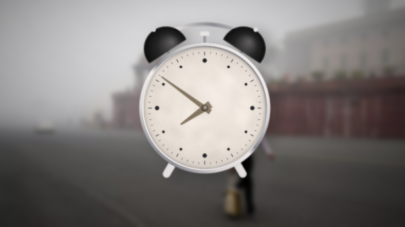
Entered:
7:51
